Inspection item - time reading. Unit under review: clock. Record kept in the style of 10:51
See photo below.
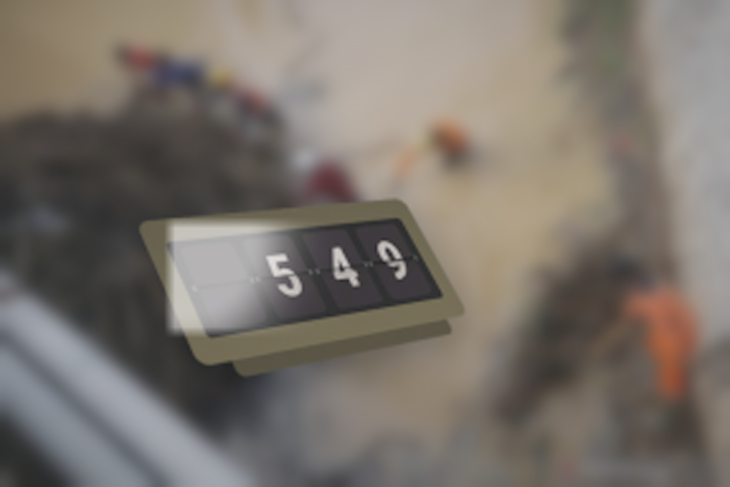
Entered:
5:49
